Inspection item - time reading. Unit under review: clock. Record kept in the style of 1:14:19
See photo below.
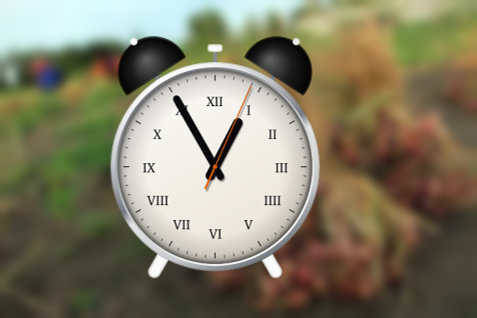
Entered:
12:55:04
